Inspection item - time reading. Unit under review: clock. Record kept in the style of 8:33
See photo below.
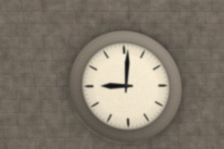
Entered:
9:01
